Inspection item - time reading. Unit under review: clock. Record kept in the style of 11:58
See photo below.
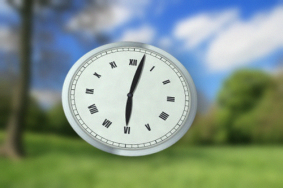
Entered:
6:02
